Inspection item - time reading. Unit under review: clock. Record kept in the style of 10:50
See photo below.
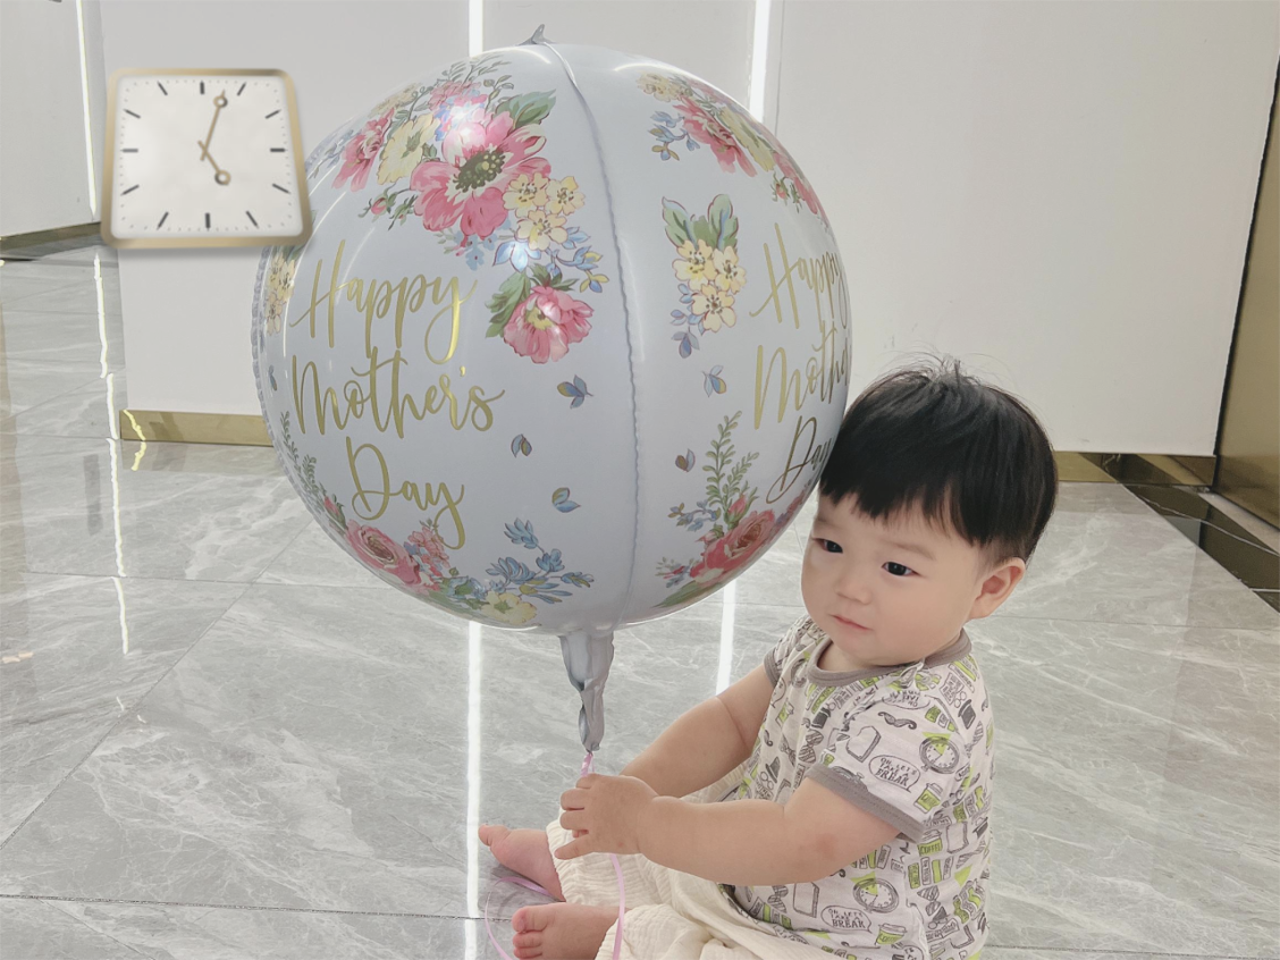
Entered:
5:03
